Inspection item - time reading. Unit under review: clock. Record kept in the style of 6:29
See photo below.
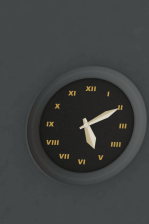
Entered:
5:10
